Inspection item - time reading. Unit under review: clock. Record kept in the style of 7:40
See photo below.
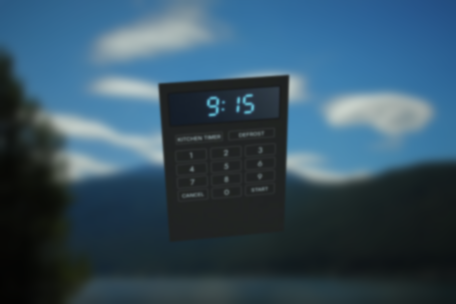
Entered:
9:15
